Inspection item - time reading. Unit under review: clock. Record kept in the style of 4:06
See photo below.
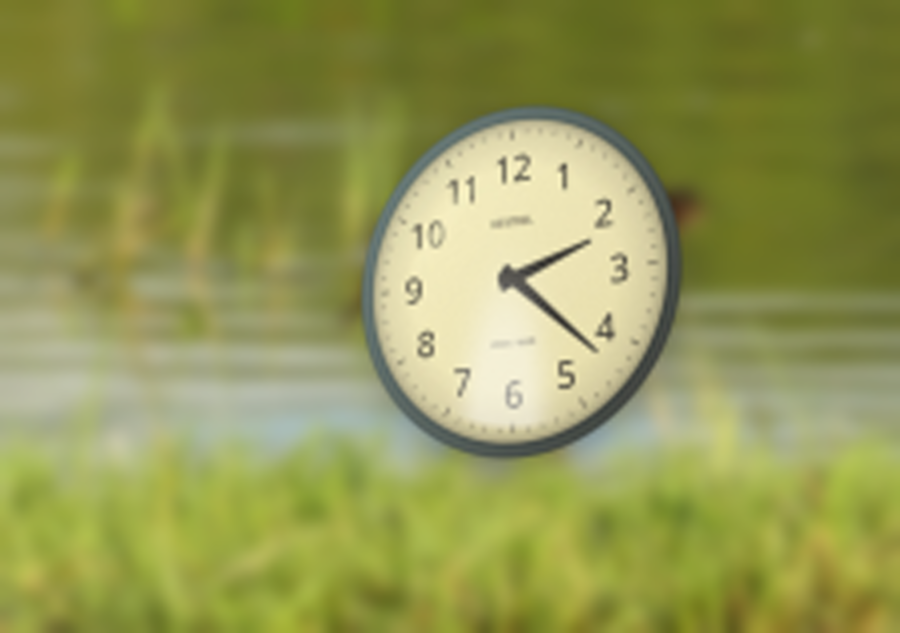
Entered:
2:22
